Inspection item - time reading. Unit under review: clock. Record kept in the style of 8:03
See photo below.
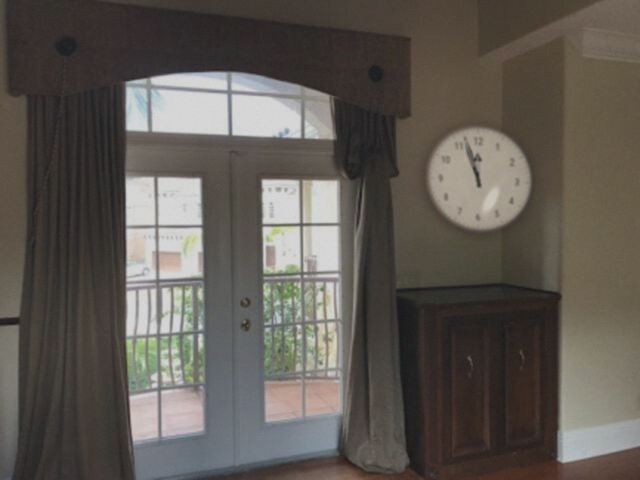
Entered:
11:57
